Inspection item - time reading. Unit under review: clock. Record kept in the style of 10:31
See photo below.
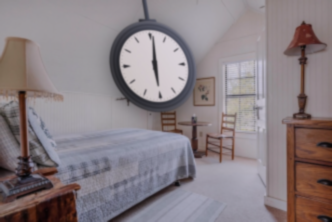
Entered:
6:01
